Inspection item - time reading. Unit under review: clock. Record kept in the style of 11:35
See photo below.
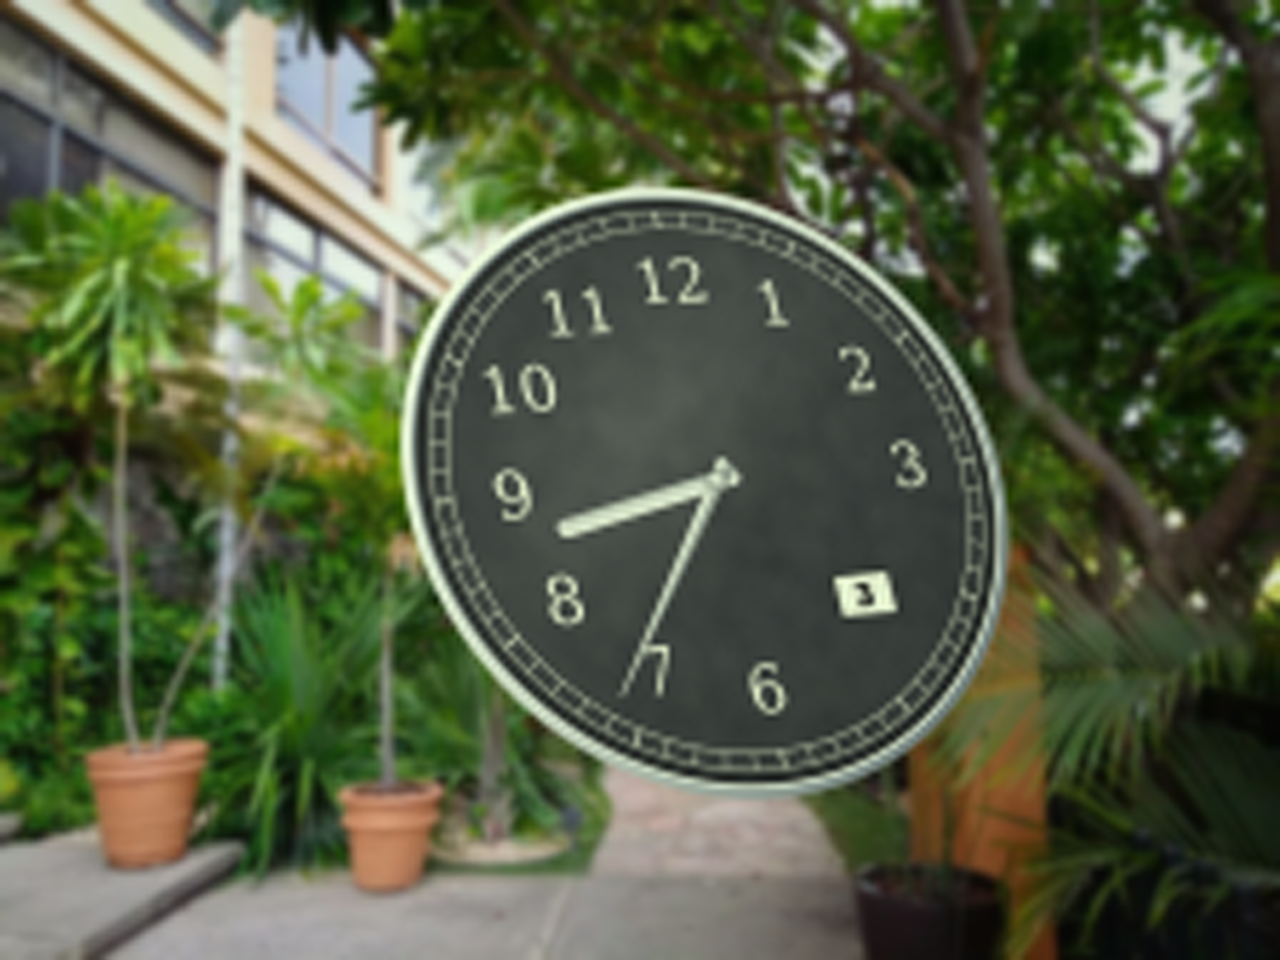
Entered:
8:36
